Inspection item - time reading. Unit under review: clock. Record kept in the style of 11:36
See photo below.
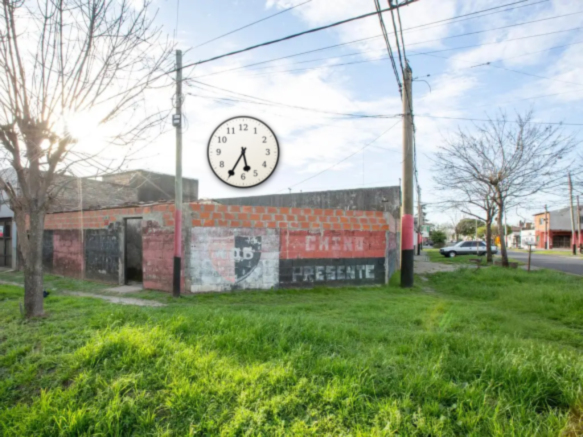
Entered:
5:35
